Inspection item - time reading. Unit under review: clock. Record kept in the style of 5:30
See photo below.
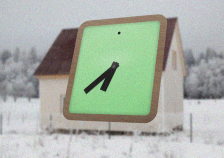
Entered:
6:38
